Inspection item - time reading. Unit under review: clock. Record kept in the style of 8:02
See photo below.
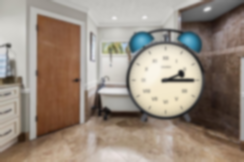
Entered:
2:15
